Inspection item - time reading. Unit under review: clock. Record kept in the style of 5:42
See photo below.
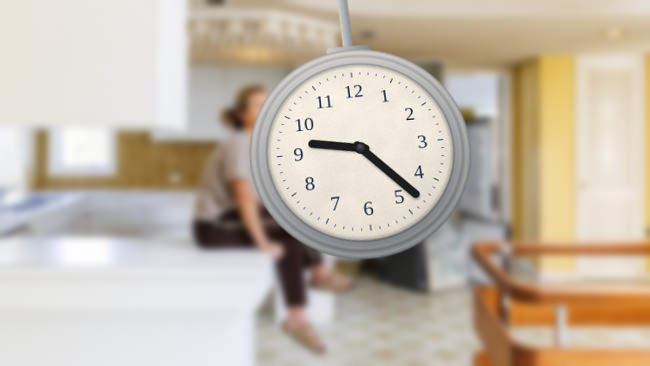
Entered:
9:23
